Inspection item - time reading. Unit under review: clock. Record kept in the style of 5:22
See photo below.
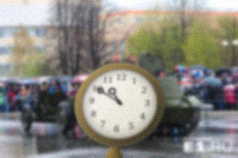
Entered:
10:50
